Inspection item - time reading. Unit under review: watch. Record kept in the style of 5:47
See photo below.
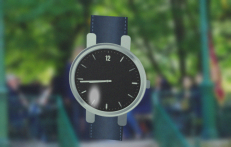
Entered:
8:44
